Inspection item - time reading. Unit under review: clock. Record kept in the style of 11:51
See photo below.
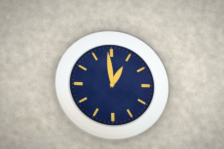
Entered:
12:59
